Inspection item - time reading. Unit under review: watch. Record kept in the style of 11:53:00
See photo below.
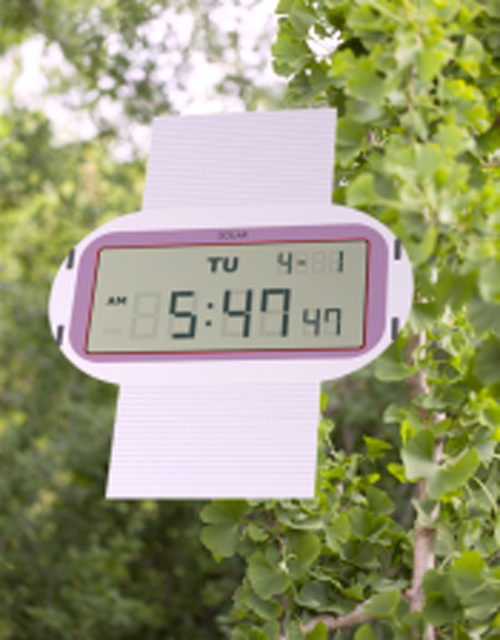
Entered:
5:47:47
